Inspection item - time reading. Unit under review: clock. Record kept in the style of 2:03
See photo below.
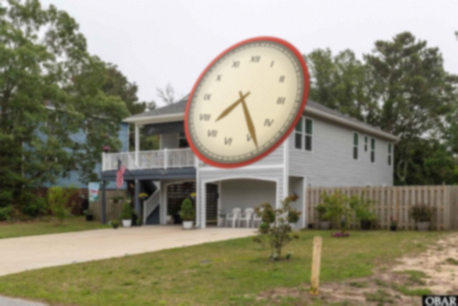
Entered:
7:24
